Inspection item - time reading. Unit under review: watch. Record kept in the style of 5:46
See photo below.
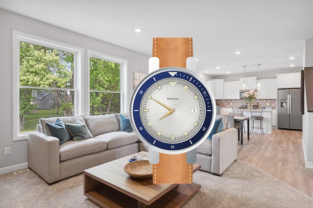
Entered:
7:50
